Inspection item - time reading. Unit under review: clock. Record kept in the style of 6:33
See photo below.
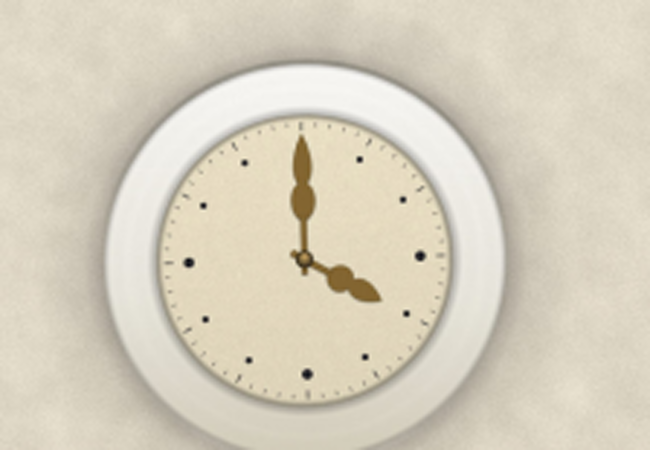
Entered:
4:00
